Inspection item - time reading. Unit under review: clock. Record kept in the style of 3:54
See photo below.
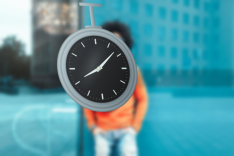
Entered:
8:08
